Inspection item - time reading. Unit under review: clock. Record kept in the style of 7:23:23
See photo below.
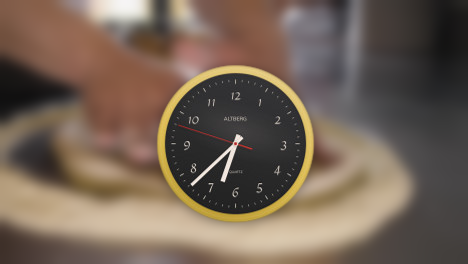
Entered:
6:37:48
